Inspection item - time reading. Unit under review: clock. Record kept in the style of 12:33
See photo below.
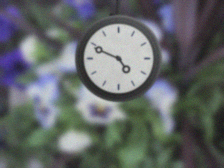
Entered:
4:49
